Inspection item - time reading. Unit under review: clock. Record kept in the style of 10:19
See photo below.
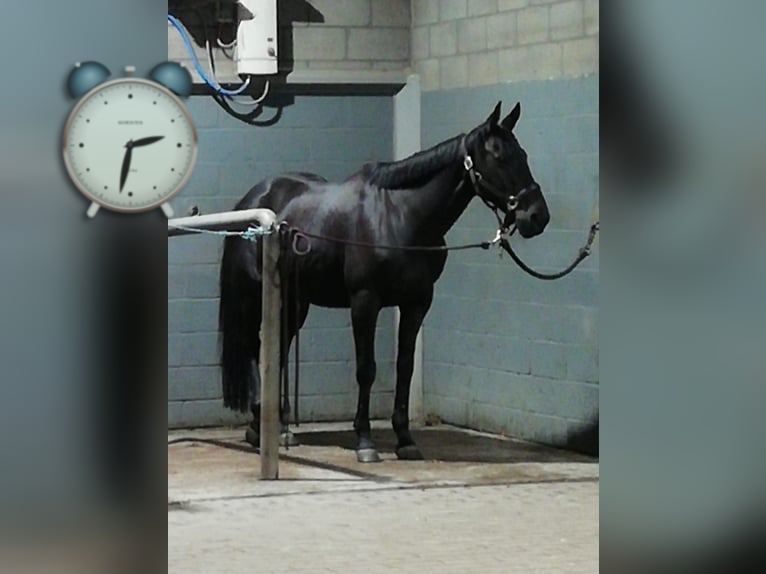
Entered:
2:32
